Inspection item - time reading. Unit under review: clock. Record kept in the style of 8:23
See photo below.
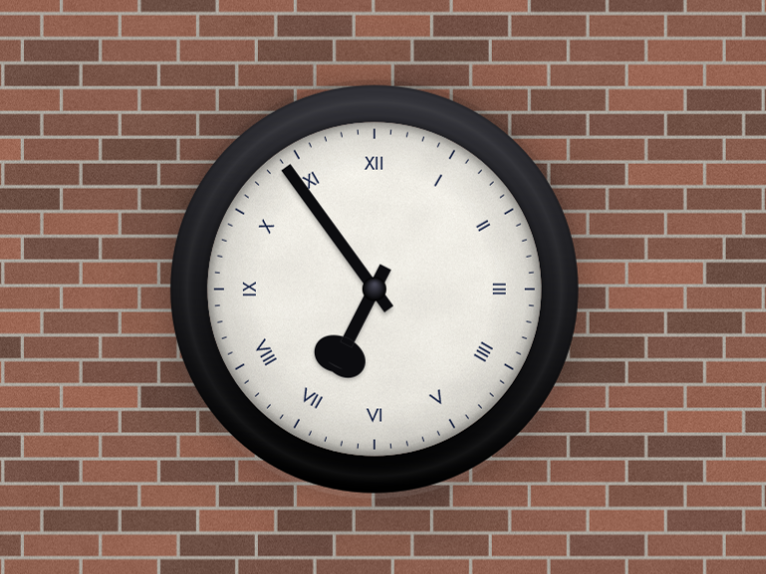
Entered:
6:54
